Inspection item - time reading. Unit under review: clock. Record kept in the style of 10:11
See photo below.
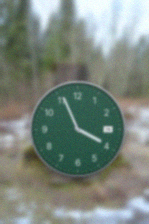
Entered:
3:56
